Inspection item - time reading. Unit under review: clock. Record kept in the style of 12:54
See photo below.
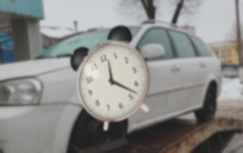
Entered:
12:23
